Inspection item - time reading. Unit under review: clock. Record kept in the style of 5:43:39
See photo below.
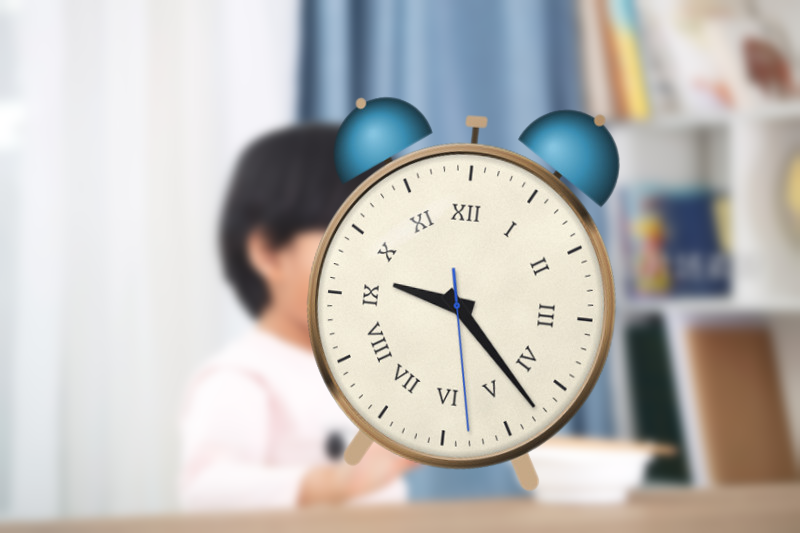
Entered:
9:22:28
